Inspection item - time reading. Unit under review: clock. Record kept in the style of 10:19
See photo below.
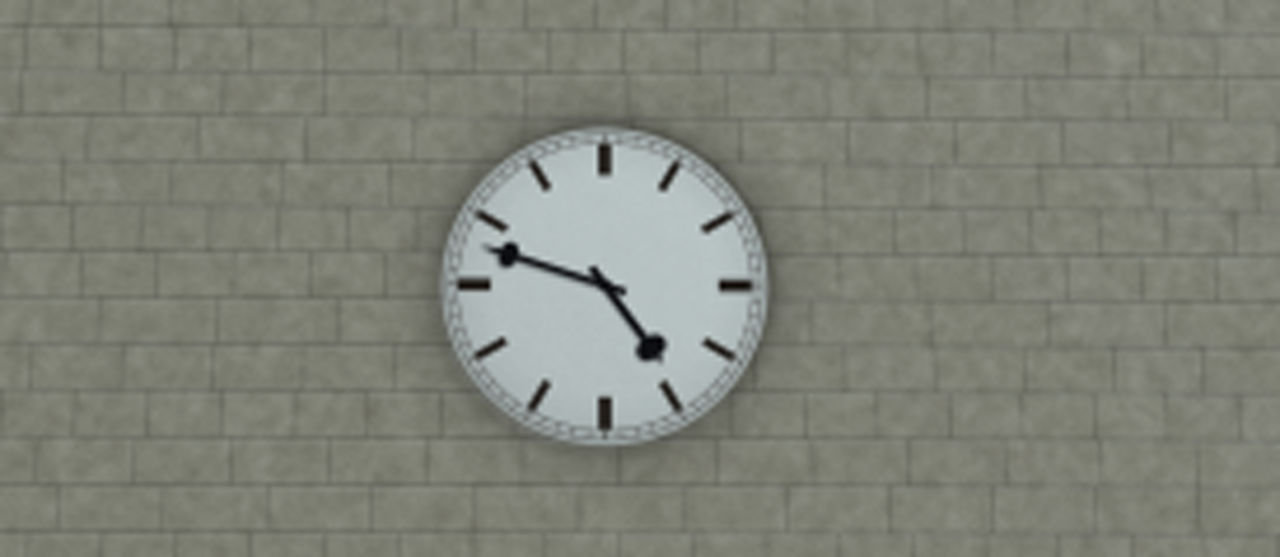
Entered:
4:48
